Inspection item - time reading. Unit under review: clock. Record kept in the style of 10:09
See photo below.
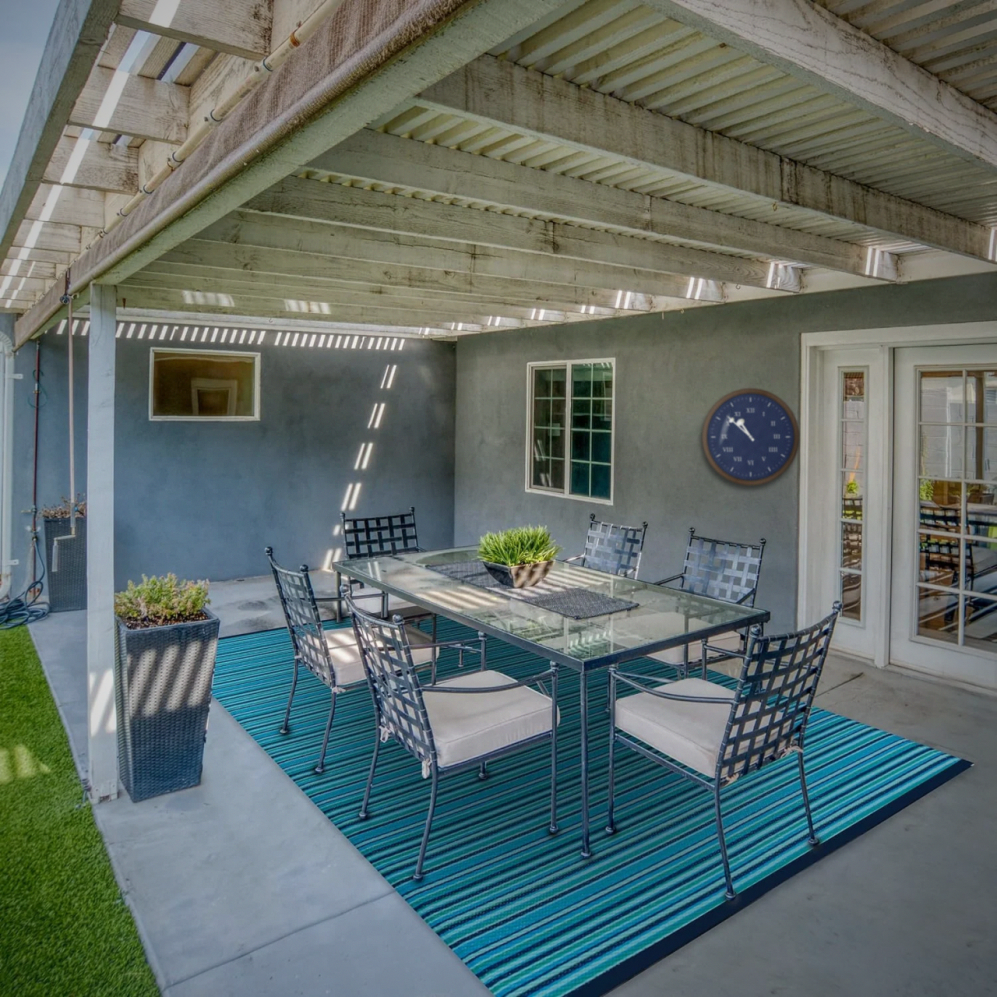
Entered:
10:52
